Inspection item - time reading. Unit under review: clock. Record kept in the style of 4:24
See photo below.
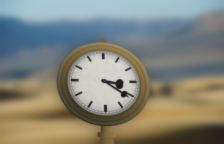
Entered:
3:21
